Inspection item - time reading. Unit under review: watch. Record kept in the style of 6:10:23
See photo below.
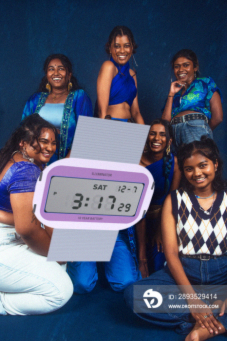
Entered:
3:17:29
